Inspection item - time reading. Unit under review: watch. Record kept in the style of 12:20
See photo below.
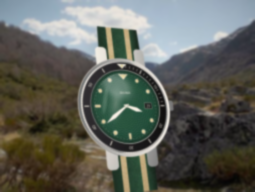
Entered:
3:39
